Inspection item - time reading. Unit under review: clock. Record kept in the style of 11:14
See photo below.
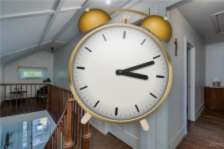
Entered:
3:11
